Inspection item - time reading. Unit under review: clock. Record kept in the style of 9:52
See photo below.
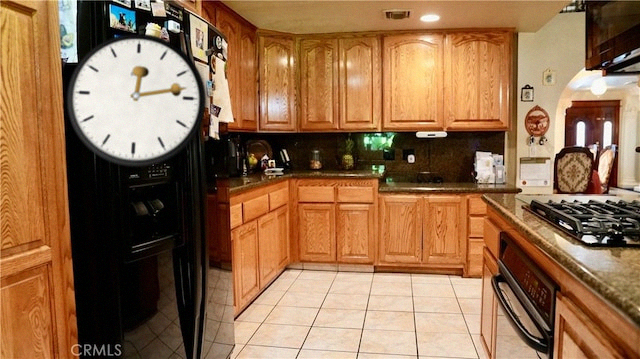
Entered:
12:13
